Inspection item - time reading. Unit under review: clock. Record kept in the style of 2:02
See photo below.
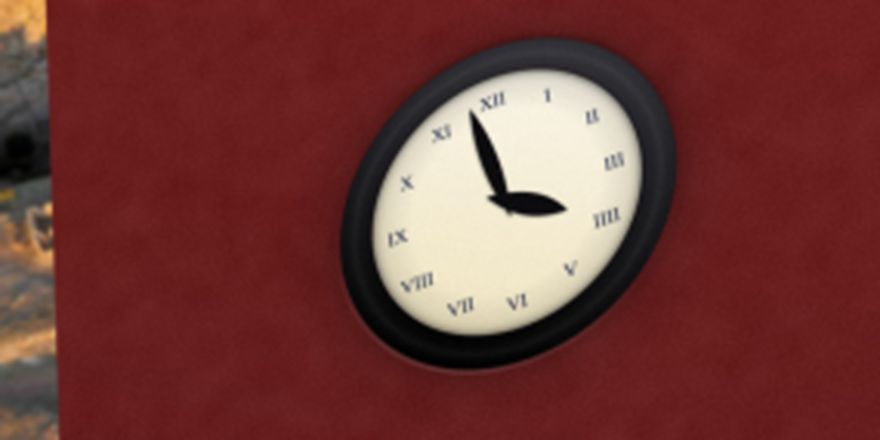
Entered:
3:58
